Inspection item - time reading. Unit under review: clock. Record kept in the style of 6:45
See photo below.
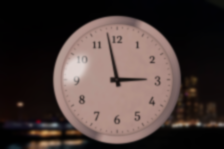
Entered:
2:58
